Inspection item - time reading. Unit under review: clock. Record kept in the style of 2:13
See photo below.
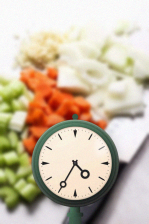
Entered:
4:35
